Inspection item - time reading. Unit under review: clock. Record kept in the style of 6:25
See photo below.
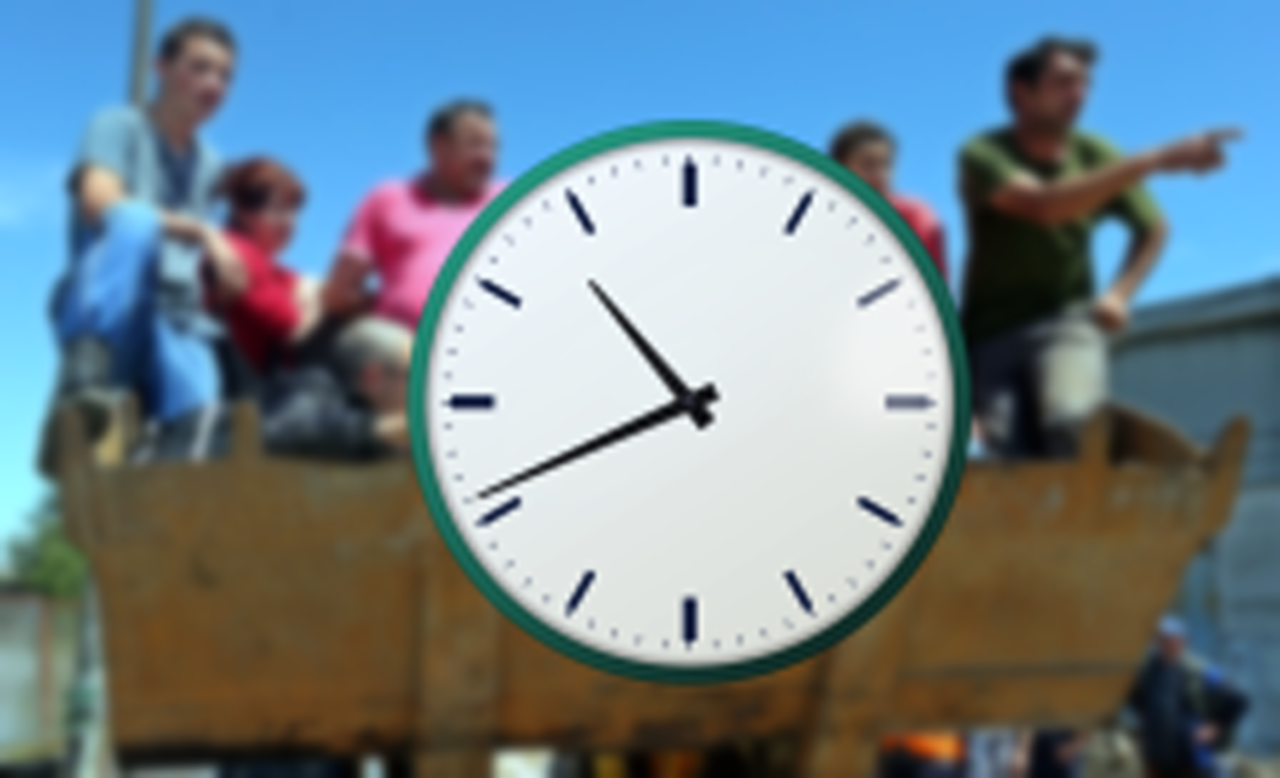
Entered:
10:41
